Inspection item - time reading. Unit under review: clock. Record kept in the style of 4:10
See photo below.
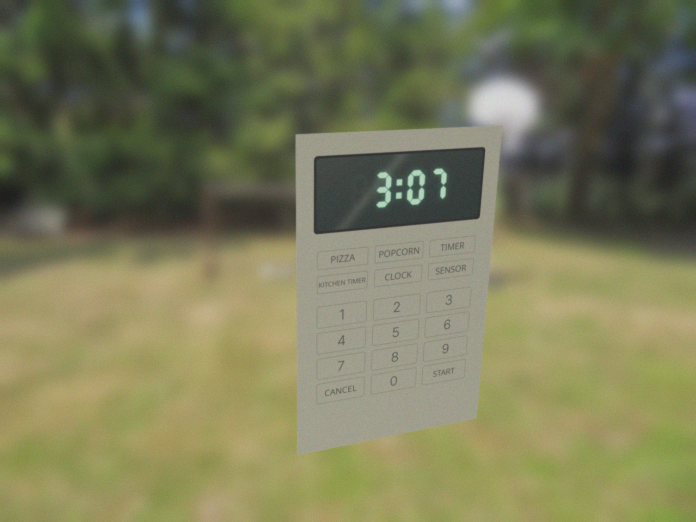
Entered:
3:07
